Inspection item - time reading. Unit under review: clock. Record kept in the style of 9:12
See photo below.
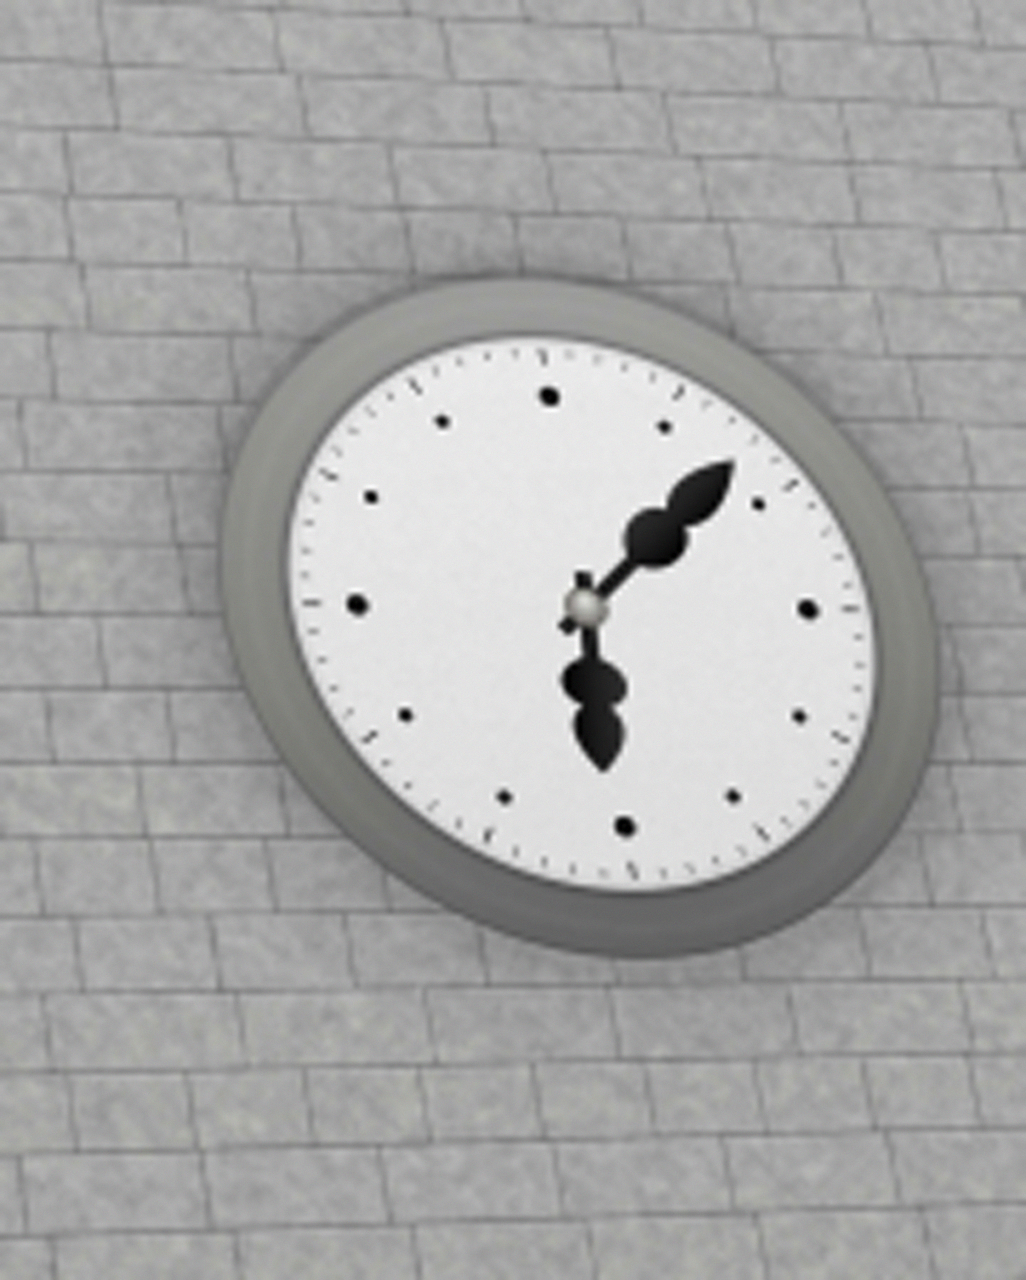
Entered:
6:08
